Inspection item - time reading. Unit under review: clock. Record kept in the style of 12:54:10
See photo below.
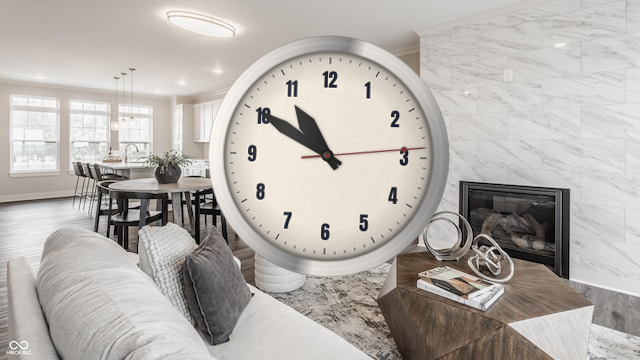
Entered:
10:50:14
